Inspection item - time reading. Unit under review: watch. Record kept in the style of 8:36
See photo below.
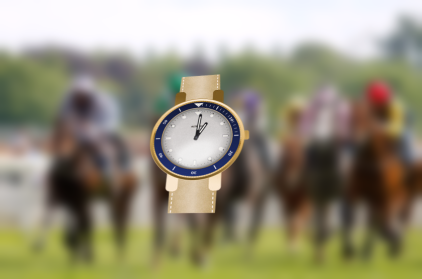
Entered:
1:01
